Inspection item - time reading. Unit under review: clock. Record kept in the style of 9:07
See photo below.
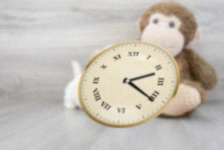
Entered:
2:21
